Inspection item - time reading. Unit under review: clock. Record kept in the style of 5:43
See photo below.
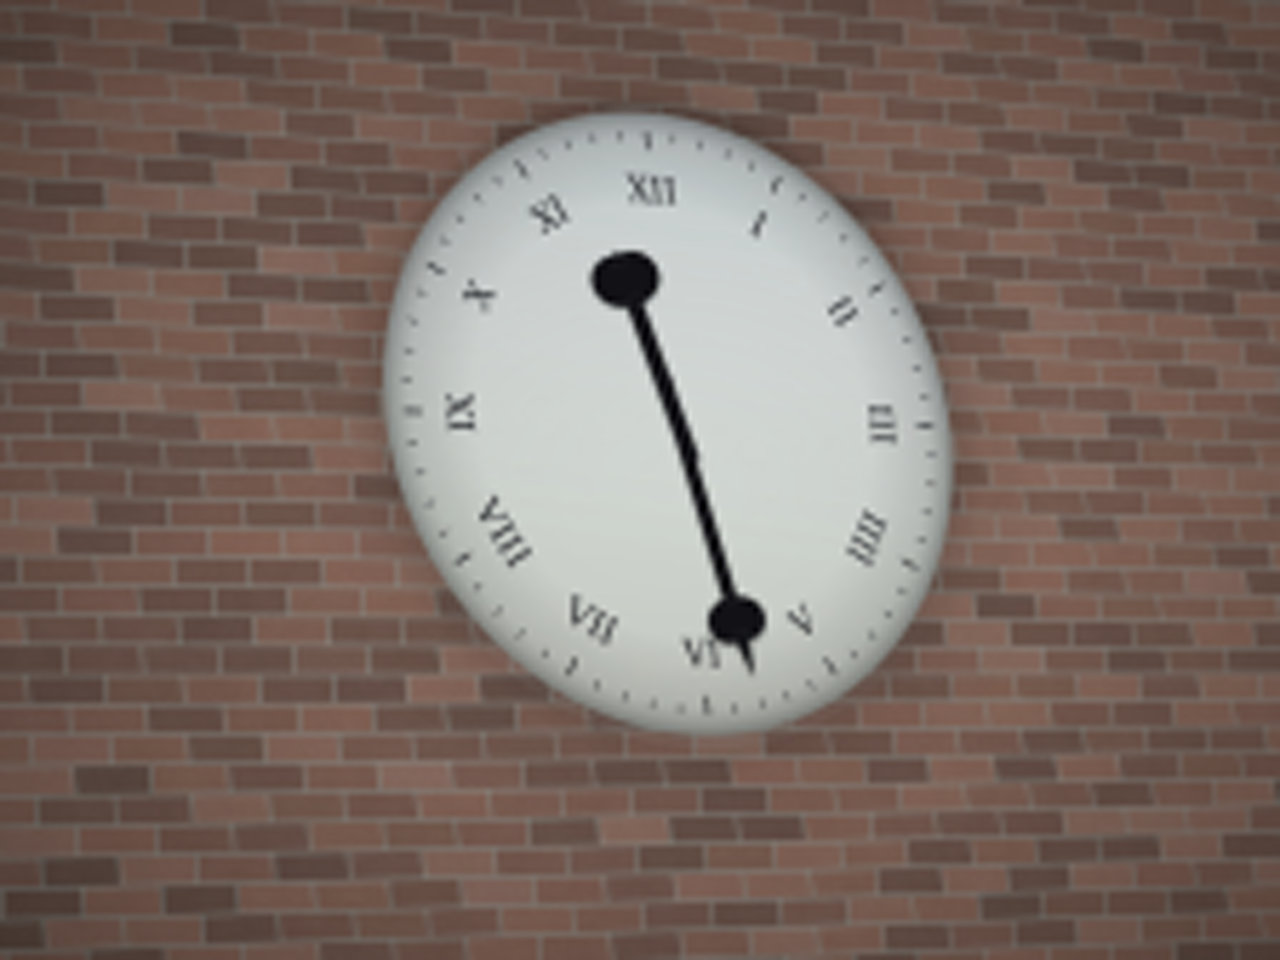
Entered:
11:28
